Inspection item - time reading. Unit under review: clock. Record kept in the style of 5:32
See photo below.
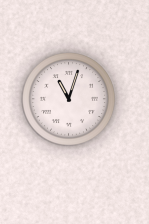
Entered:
11:03
